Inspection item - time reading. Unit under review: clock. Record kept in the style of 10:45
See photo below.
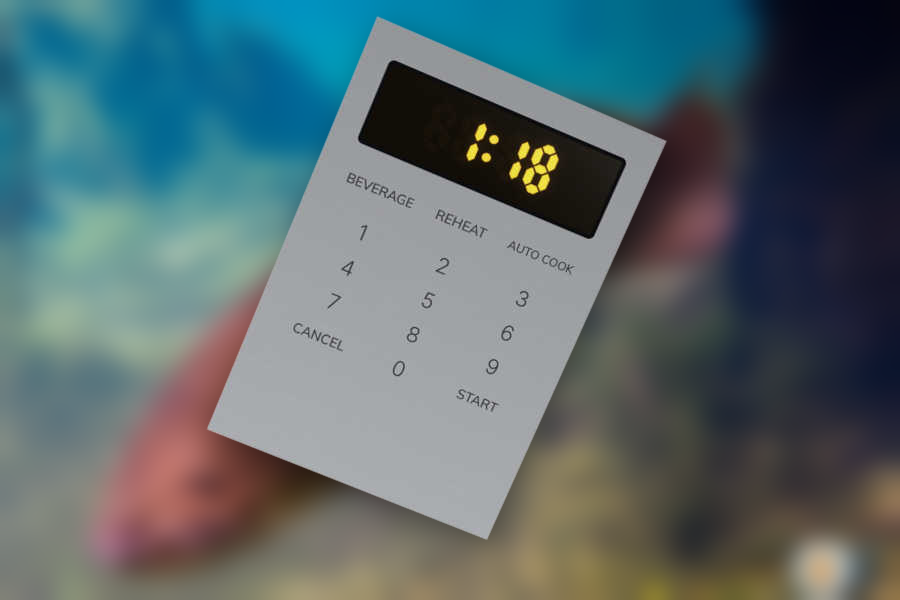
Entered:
1:18
